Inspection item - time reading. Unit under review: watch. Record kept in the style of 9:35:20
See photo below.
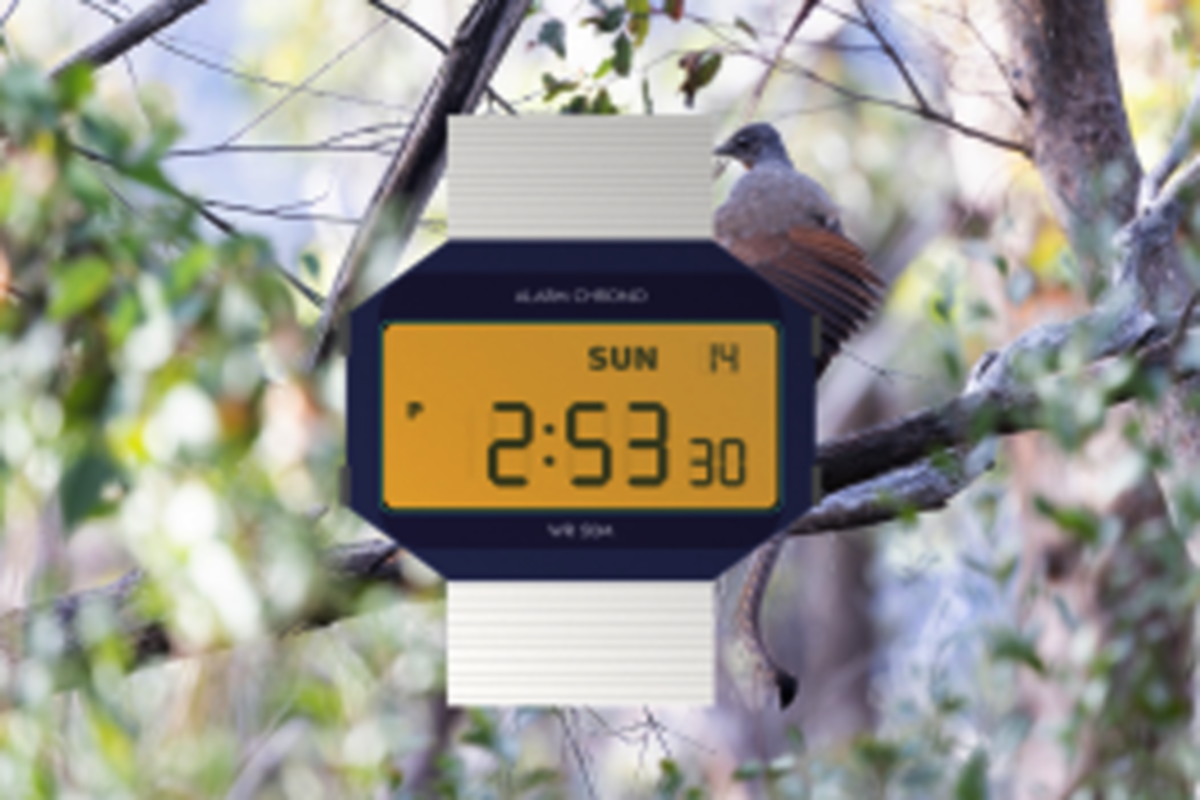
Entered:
2:53:30
